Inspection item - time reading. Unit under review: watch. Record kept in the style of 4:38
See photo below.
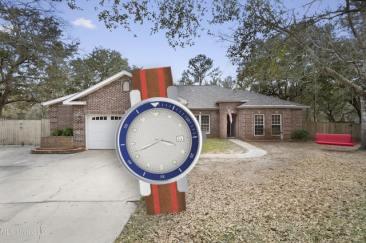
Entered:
3:42
